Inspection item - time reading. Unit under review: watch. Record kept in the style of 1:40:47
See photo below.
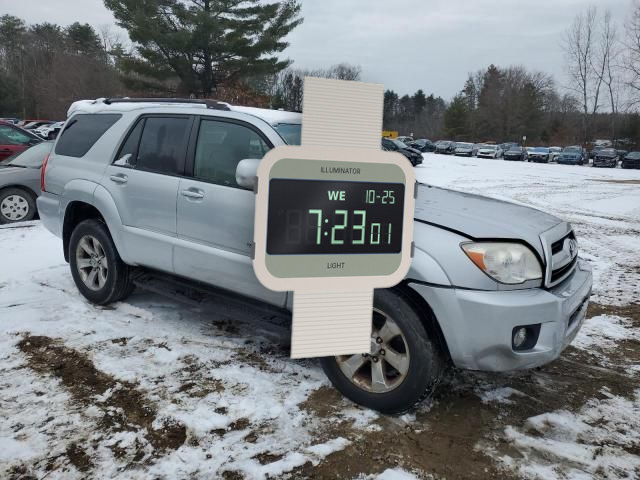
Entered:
7:23:01
